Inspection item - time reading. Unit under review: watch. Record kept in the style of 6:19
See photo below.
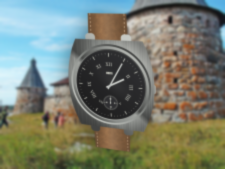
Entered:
2:05
